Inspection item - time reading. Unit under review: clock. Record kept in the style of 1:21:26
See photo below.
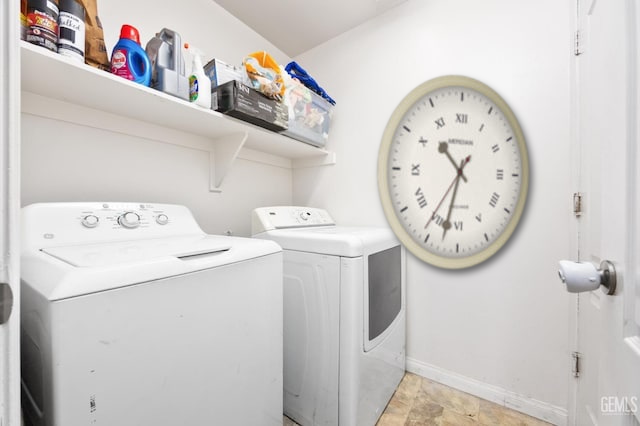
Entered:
10:32:36
